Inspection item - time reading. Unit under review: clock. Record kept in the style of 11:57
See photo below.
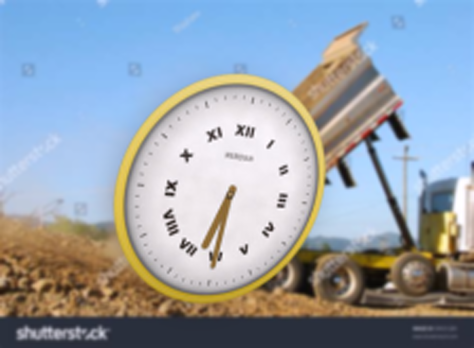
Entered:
6:30
